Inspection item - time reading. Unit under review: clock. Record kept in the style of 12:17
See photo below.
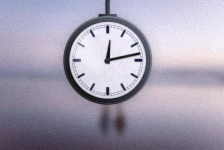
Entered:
12:13
